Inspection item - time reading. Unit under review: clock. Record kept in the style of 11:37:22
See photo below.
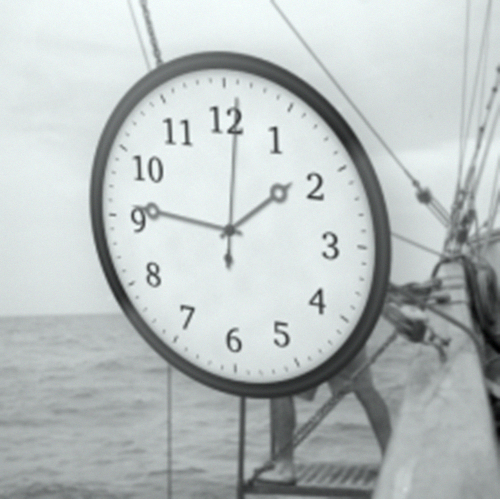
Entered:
1:46:01
